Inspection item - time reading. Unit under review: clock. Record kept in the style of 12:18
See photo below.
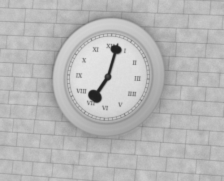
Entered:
7:02
